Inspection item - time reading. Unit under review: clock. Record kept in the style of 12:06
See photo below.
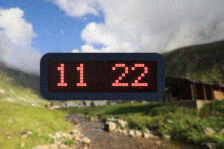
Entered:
11:22
